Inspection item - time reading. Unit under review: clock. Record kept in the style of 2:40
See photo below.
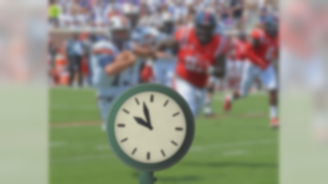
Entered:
9:57
